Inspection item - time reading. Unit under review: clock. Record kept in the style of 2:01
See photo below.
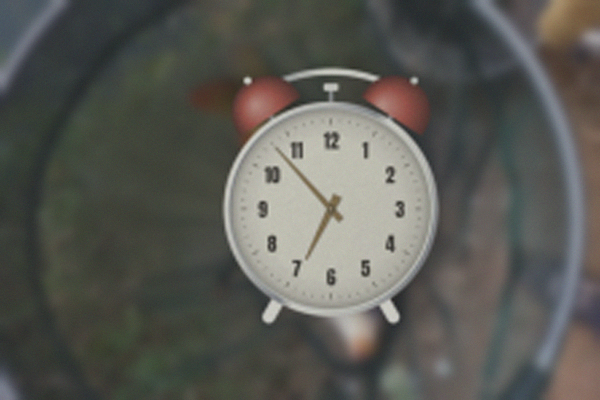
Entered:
6:53
